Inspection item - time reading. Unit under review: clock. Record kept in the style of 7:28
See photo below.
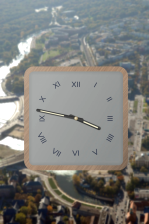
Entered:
3:47
